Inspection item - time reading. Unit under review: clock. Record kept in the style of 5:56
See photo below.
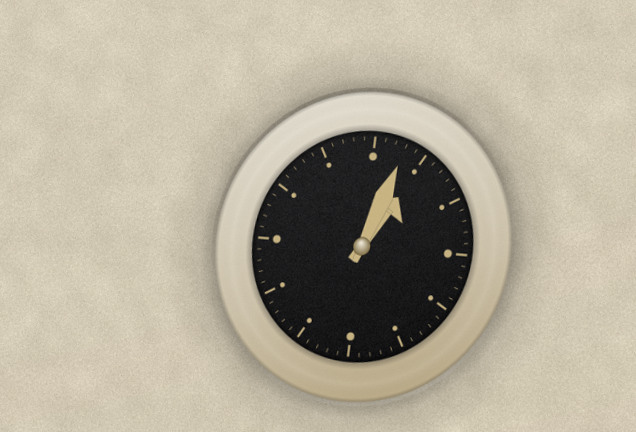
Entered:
1:03
